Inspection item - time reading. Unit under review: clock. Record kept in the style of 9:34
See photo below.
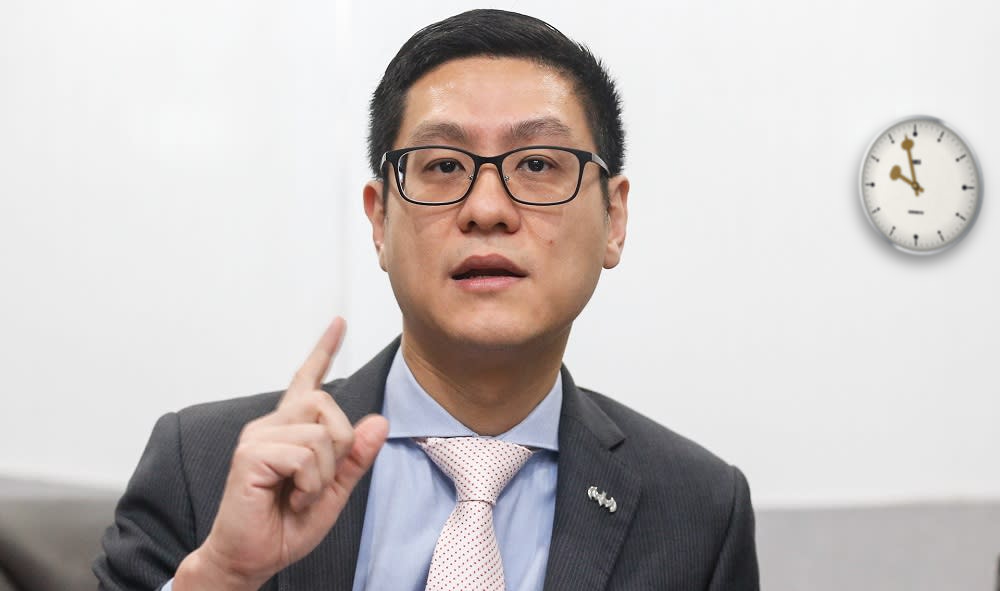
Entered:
9:58
